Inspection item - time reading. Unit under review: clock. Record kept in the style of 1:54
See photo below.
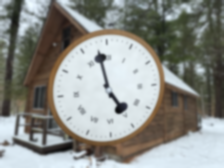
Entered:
4:58
